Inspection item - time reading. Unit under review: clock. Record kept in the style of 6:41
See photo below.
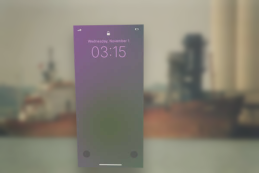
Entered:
3:15
